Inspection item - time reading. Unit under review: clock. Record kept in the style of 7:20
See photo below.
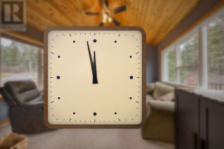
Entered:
11:58
